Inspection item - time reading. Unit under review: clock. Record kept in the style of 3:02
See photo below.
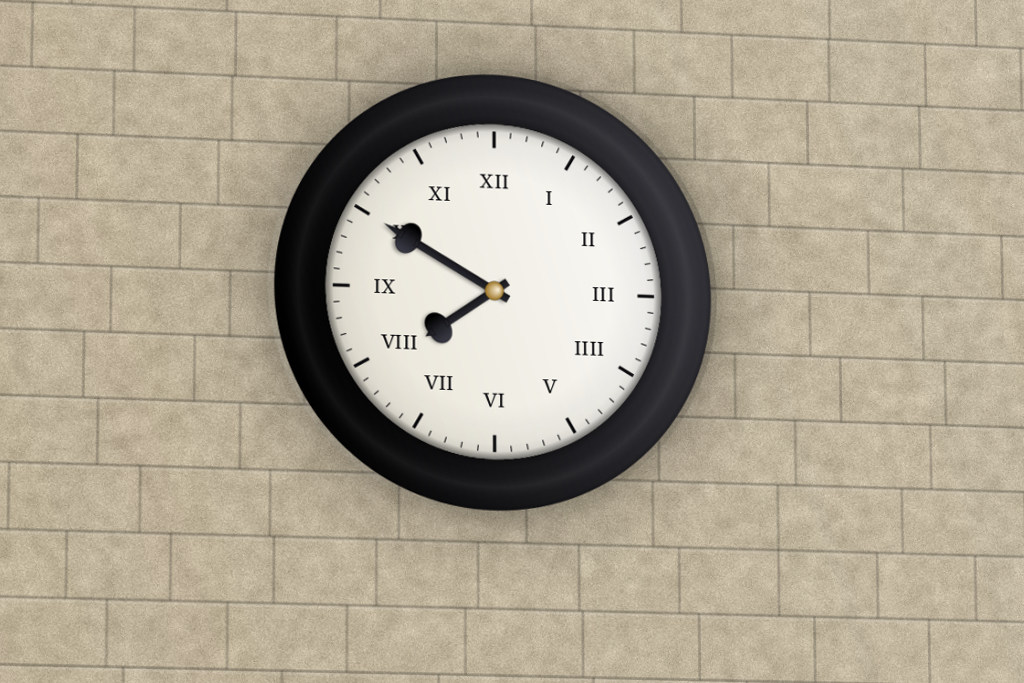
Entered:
7:50
